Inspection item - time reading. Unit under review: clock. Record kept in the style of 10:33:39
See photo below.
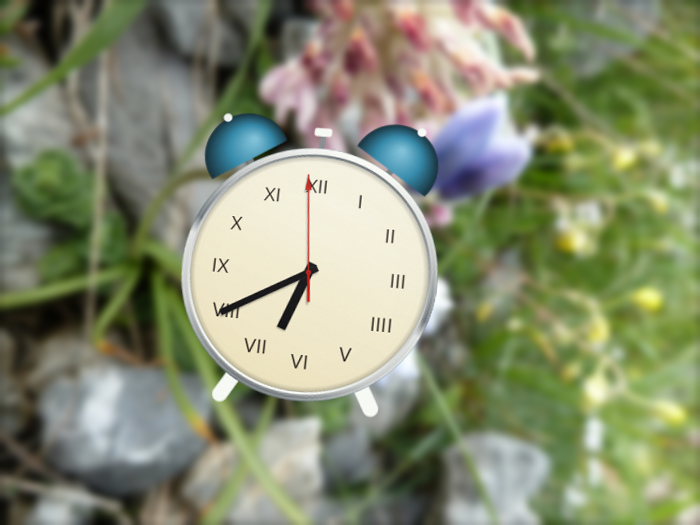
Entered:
6:39:59
